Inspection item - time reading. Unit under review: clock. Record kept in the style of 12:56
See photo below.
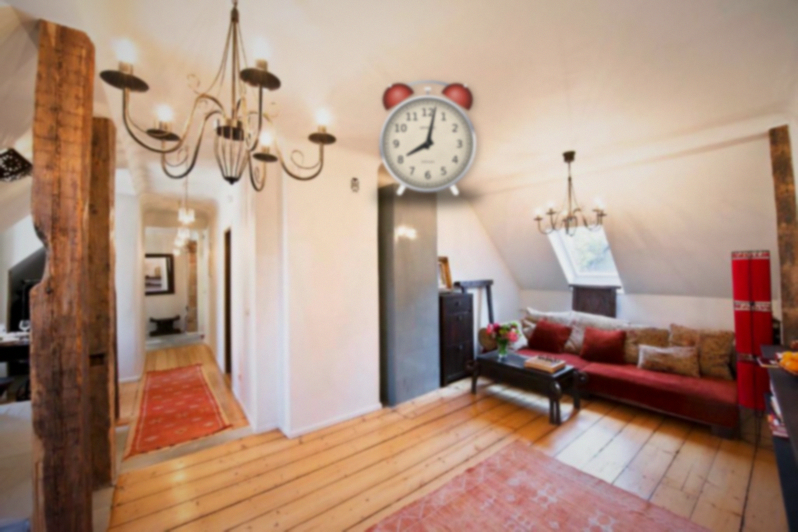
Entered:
8:02
